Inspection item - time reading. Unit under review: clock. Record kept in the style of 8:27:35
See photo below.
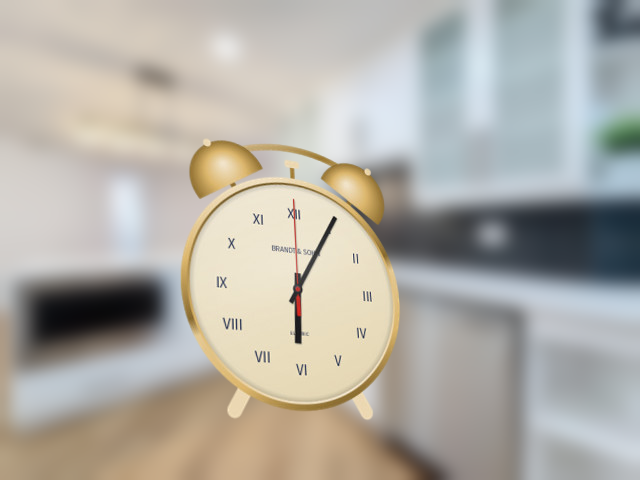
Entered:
6:05:00
